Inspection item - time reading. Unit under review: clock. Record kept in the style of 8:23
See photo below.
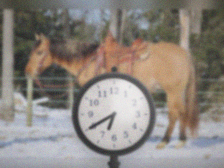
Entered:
6:40
